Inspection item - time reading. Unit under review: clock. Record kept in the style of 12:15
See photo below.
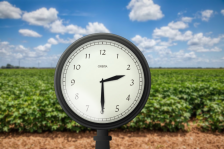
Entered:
2:30
